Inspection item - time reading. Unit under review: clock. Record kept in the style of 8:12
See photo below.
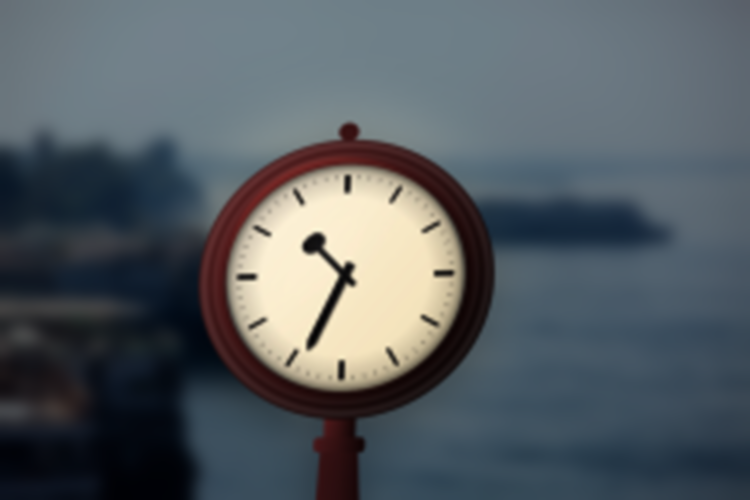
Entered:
10:34
